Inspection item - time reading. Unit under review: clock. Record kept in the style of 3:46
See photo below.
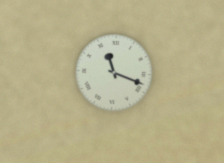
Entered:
11:18
